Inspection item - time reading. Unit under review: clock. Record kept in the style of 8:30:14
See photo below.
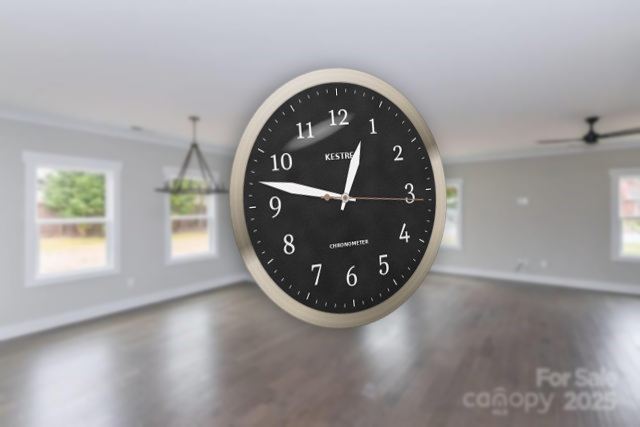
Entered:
12:47:16
